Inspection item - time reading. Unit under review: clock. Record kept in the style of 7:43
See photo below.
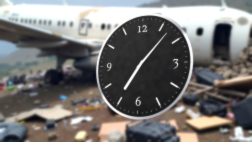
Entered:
7:07
